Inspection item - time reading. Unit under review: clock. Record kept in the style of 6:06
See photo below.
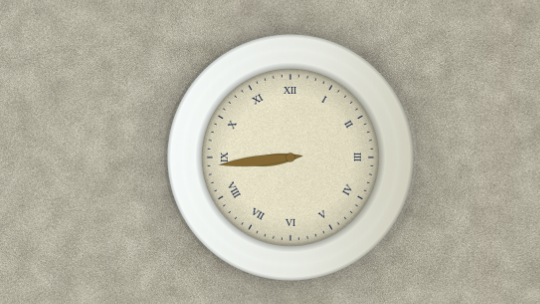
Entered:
8:44
